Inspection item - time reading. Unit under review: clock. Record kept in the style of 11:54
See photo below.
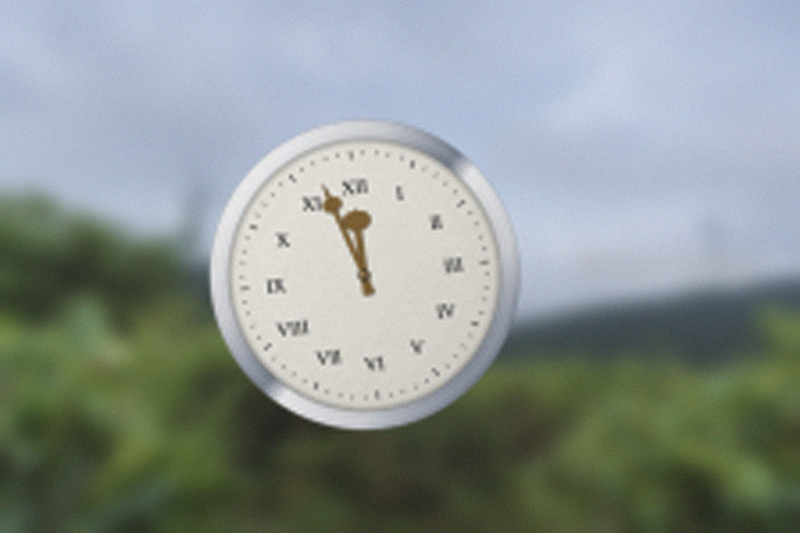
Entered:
11:57
